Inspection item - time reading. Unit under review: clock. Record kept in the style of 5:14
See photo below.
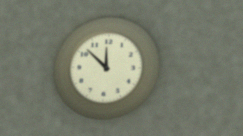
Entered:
11:52
